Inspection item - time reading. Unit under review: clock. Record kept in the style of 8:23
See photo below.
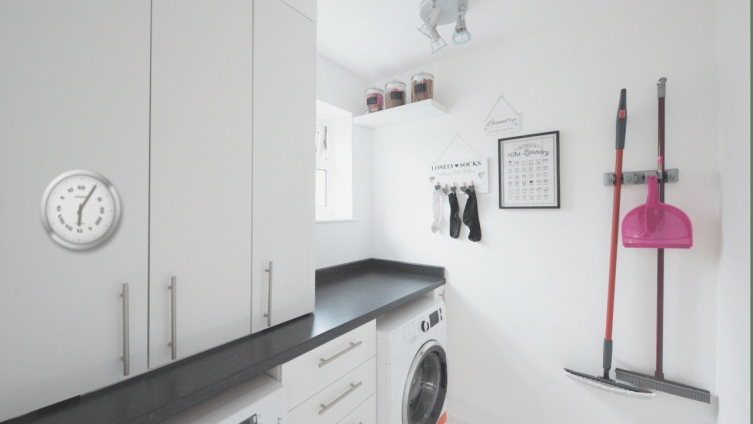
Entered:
6:05
